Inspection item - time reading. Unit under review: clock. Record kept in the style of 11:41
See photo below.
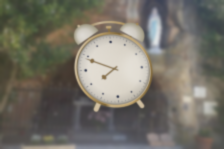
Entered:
7:49
